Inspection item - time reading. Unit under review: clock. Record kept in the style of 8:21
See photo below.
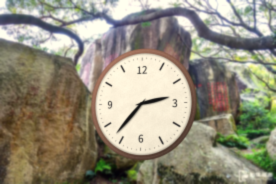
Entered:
2:37
